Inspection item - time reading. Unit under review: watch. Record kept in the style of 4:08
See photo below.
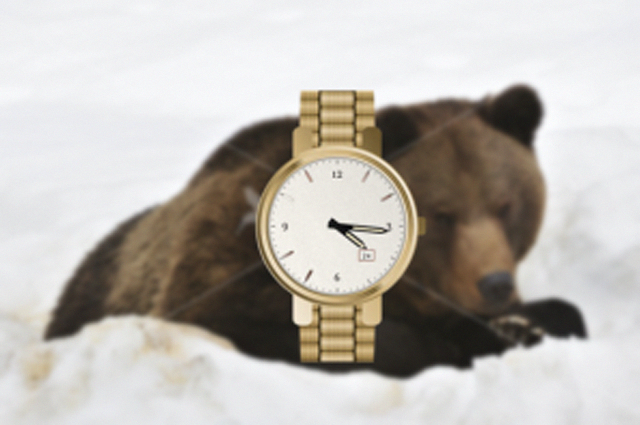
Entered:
4:16
